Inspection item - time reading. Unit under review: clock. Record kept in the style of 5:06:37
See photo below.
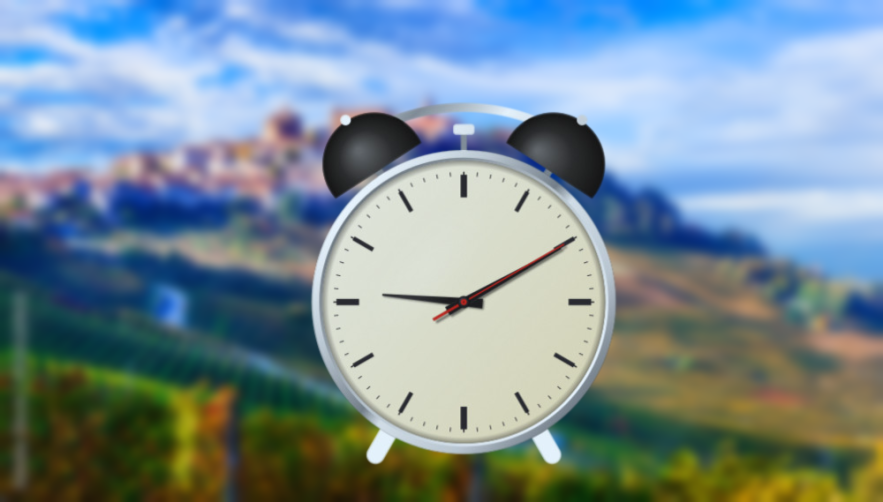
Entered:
9:10:10
